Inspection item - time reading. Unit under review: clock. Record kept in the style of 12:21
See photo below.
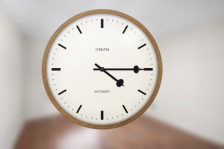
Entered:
4:15
